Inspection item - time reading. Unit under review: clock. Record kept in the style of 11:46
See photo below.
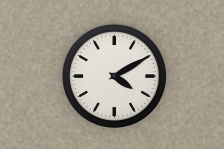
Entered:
4:10
